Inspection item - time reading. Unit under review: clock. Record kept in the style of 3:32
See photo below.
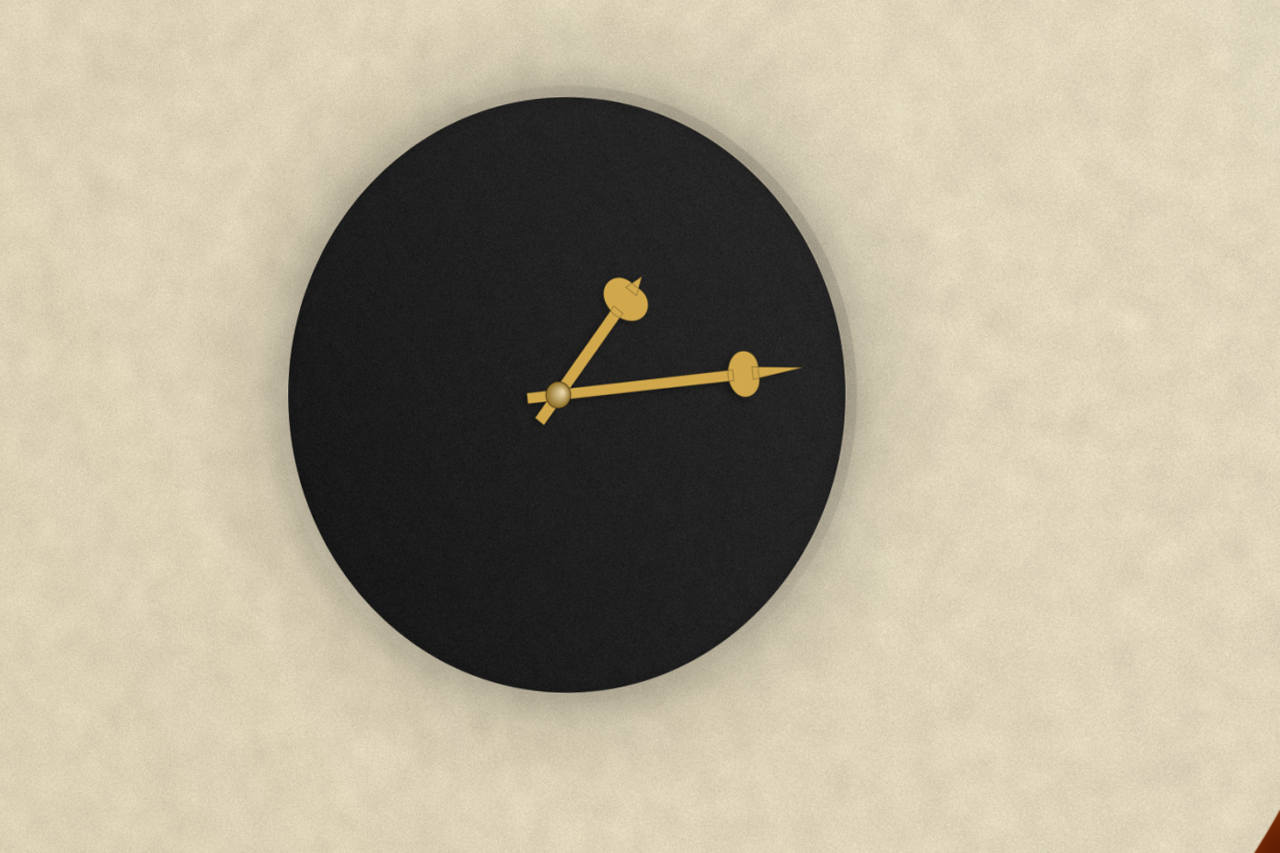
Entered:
1:14
